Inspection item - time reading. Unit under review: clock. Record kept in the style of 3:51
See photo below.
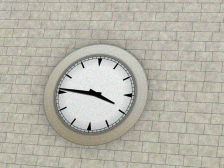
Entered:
3:46
